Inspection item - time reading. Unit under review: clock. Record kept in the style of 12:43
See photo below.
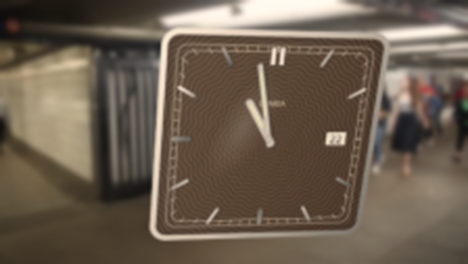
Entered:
10:58
